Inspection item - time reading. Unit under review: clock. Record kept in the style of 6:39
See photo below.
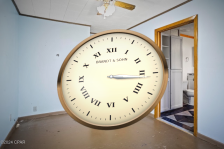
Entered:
3:16
